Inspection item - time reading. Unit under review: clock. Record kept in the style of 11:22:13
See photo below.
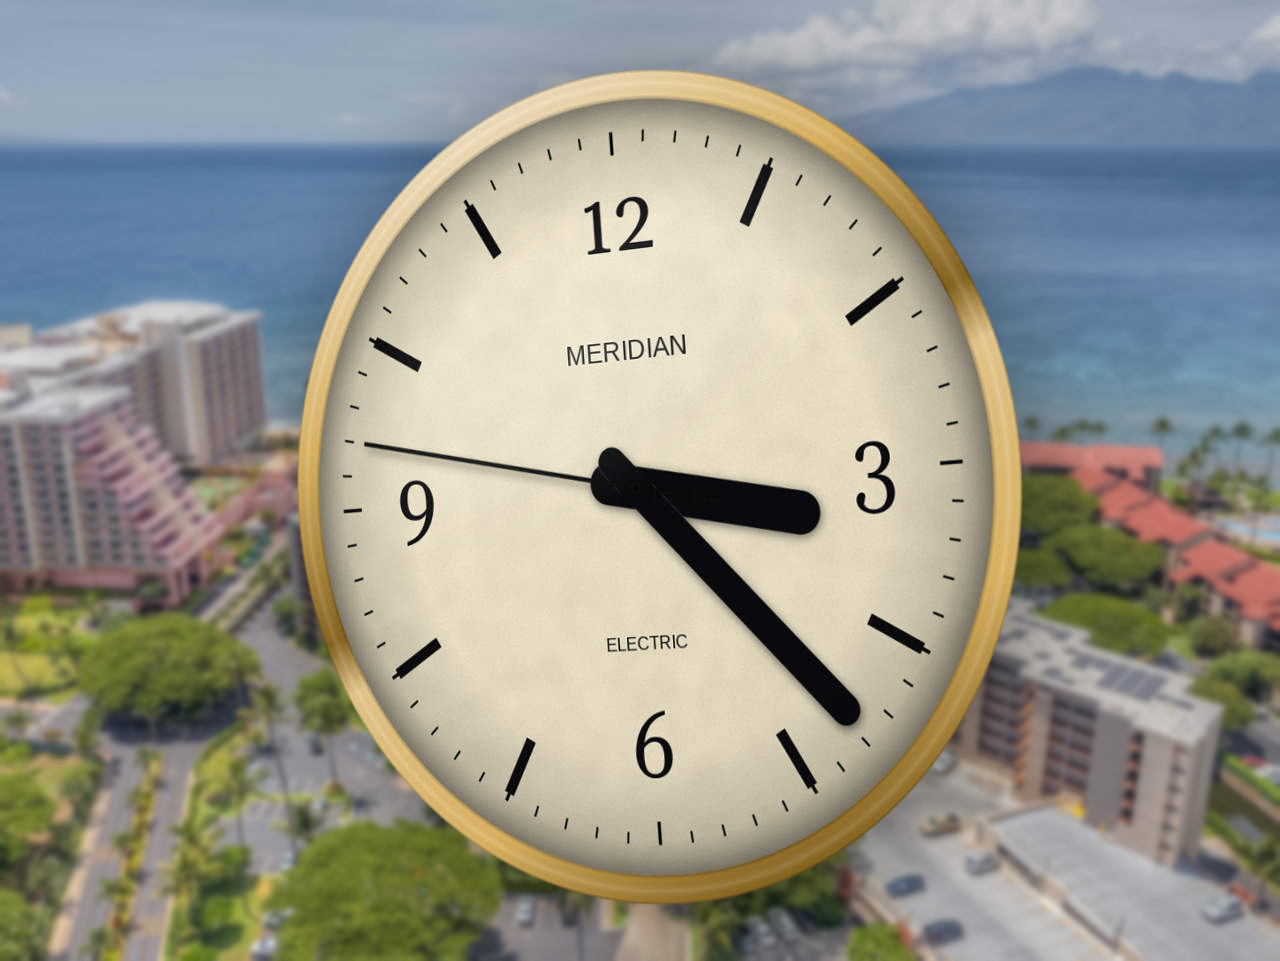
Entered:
3:22:47
